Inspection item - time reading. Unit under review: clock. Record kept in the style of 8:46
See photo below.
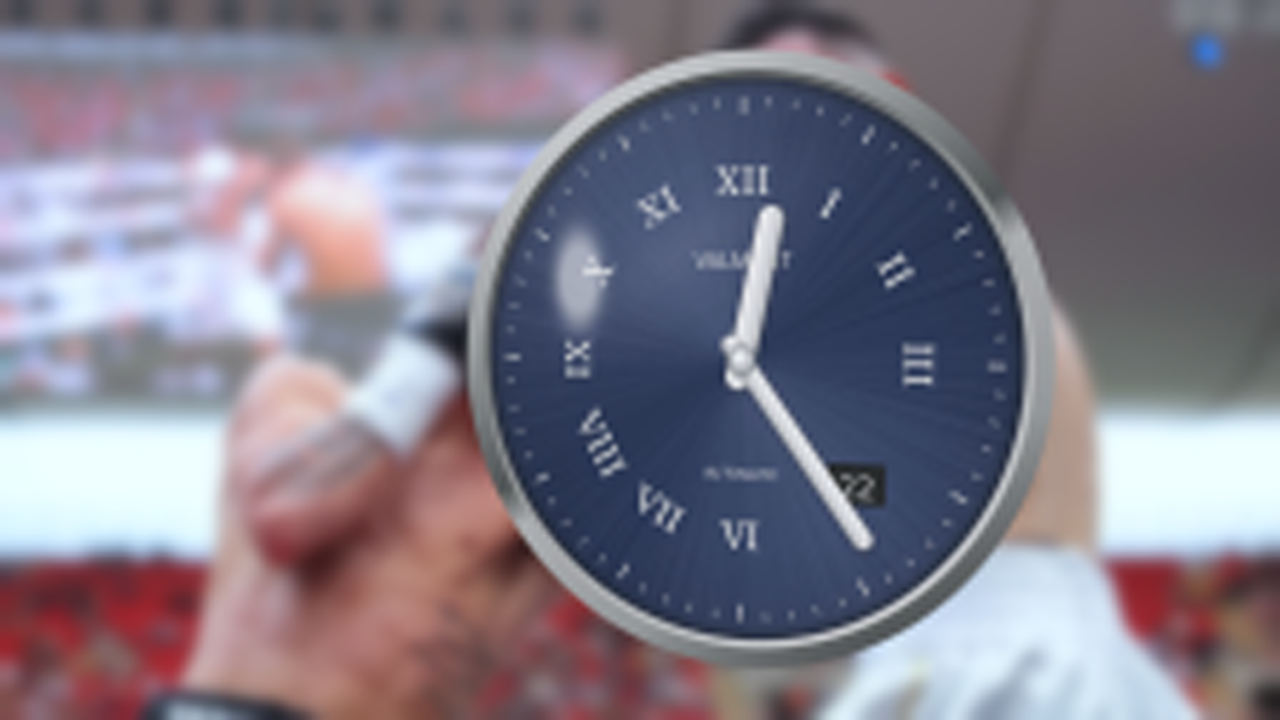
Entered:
12:24
